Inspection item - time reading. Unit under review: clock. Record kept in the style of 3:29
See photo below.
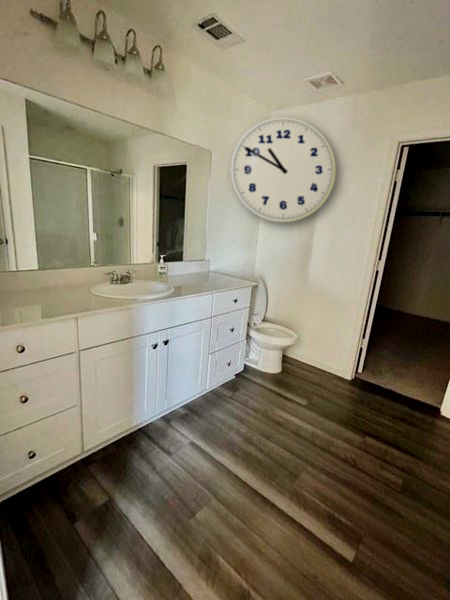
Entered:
10:50
